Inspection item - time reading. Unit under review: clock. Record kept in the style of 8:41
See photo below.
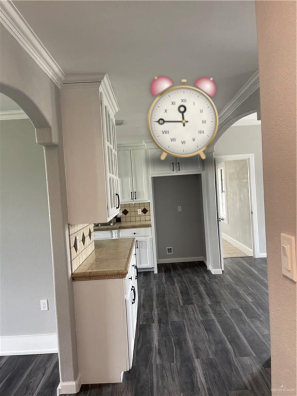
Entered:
11:45
